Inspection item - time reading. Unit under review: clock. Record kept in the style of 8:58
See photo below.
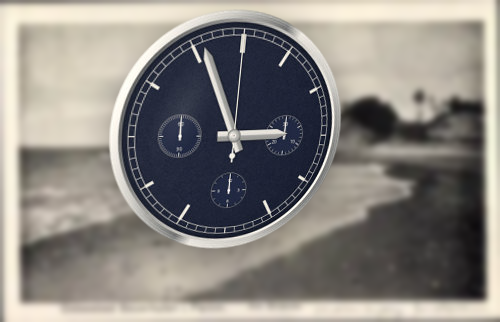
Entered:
2:56
